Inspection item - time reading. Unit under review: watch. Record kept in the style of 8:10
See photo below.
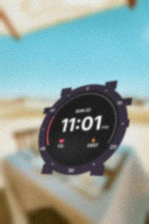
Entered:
11:01
